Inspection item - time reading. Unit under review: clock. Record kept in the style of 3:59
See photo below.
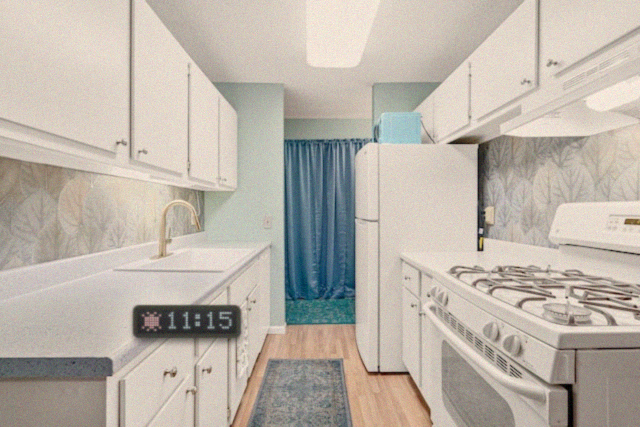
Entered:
11:15
